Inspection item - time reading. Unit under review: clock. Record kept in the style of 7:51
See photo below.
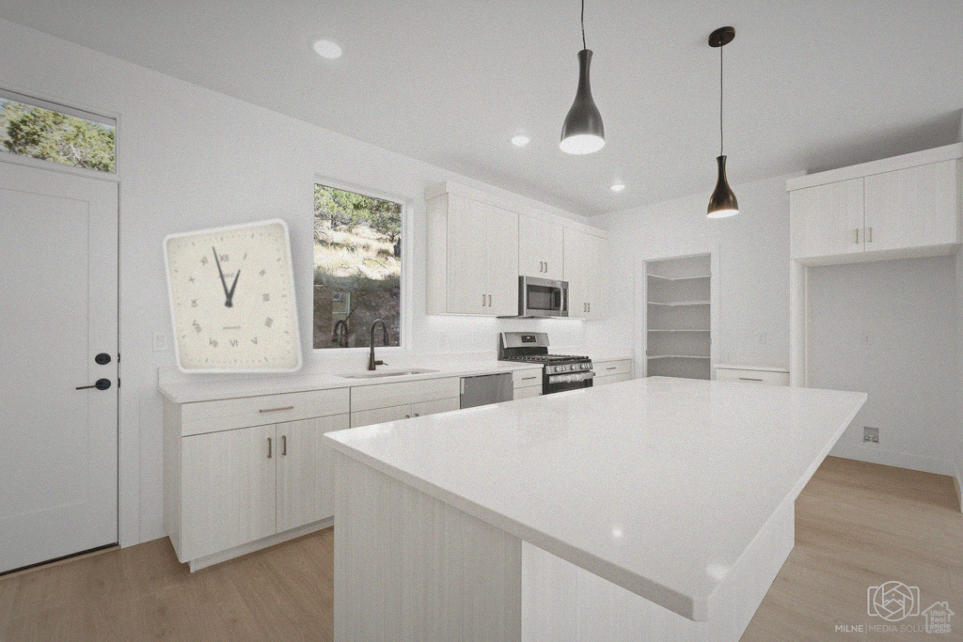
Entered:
12:58
